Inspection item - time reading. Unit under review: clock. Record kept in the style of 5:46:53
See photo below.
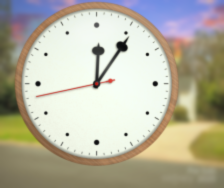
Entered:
12:05:43
